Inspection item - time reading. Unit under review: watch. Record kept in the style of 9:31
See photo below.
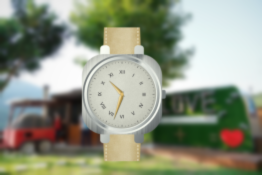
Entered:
10:33
